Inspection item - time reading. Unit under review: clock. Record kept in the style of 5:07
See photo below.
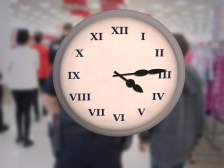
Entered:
4:14
